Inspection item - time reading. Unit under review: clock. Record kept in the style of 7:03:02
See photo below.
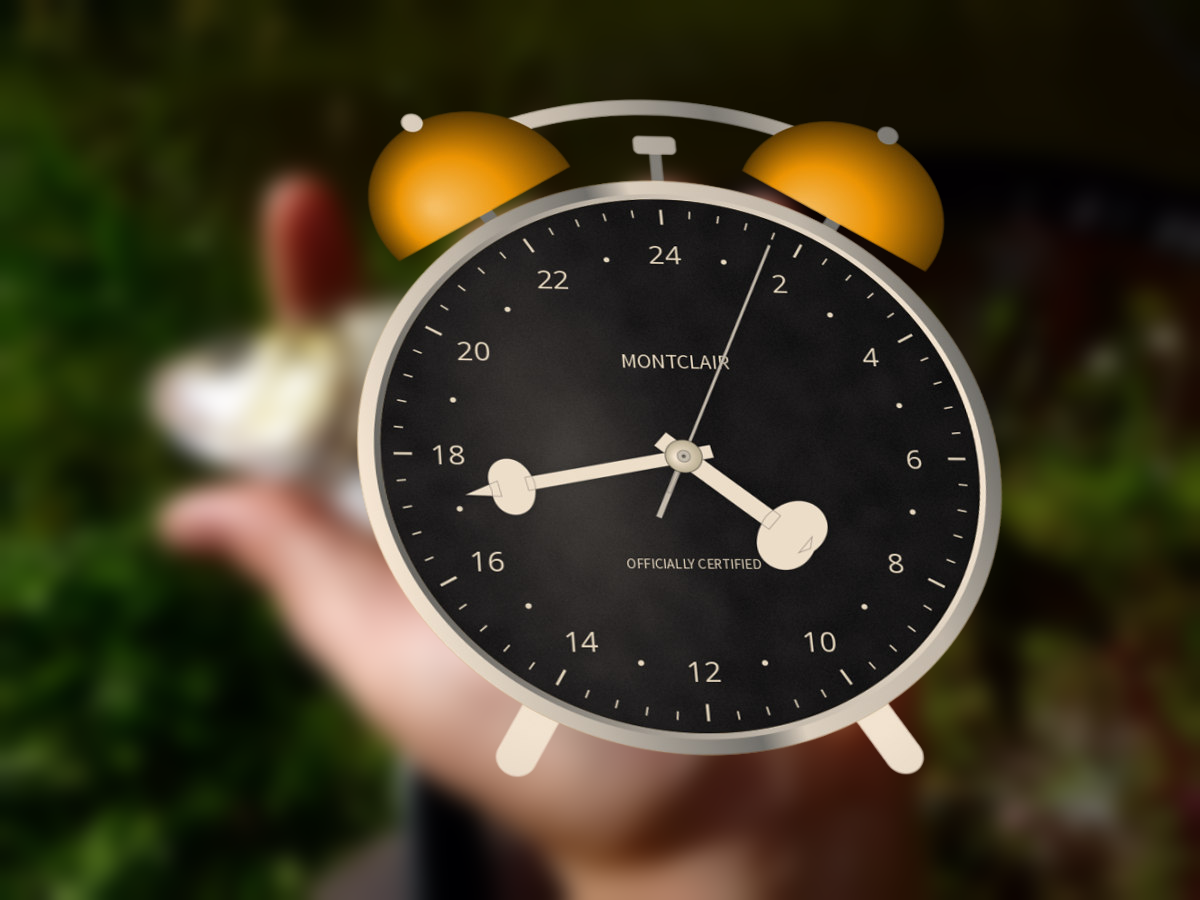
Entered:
8:43:04
